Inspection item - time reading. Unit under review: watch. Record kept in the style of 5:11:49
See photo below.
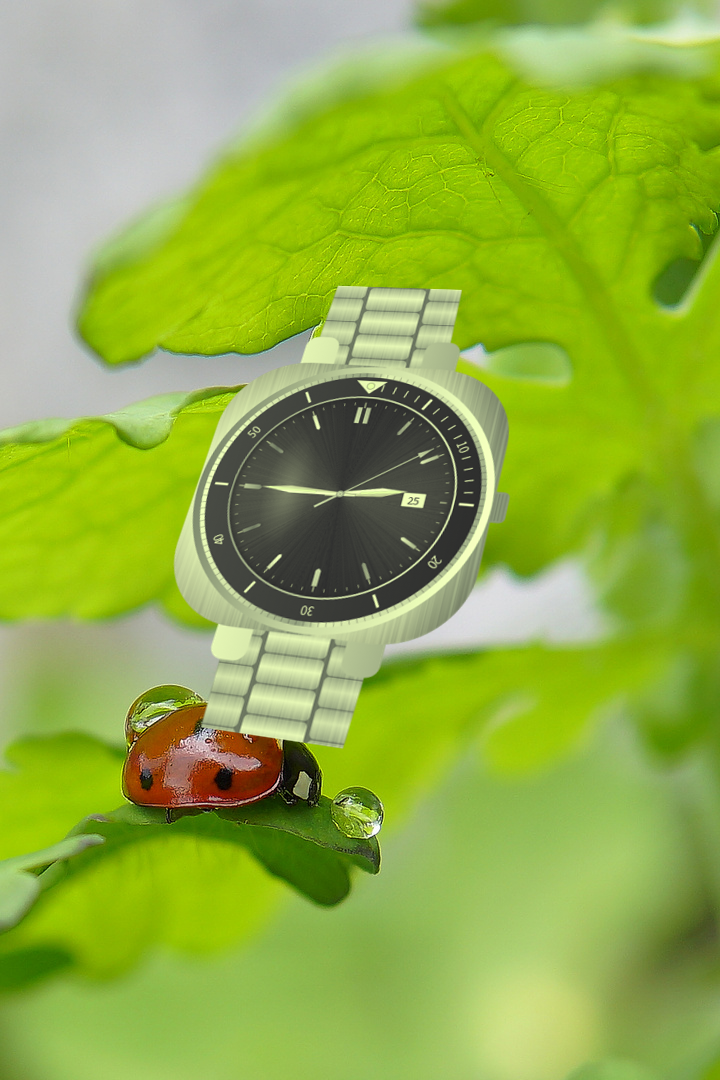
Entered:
2:45:09
